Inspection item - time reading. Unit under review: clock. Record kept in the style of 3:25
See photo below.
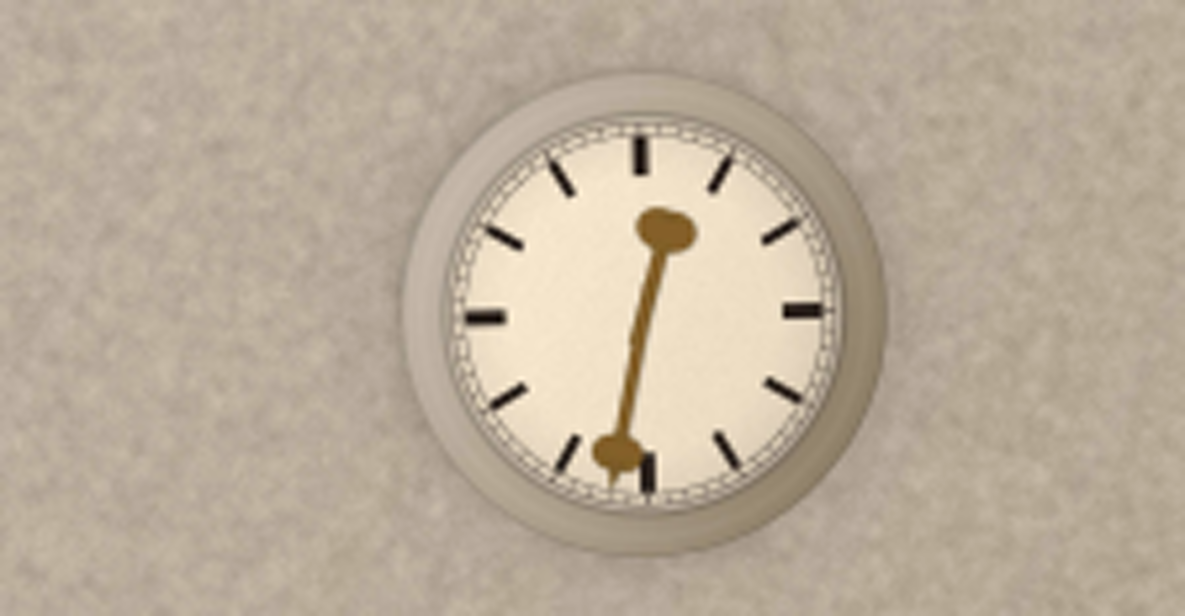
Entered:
12:32
